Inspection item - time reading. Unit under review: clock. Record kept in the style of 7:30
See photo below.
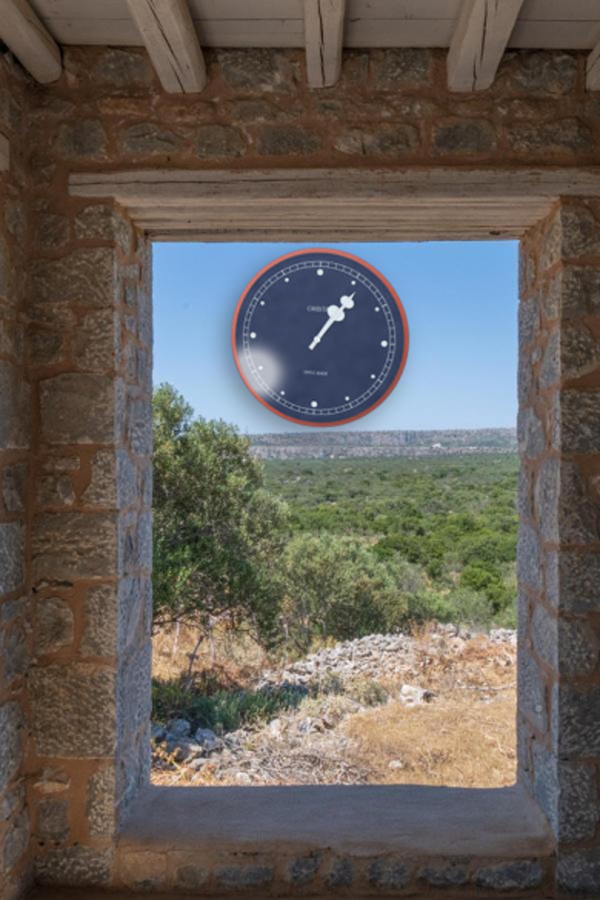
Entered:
1:06
